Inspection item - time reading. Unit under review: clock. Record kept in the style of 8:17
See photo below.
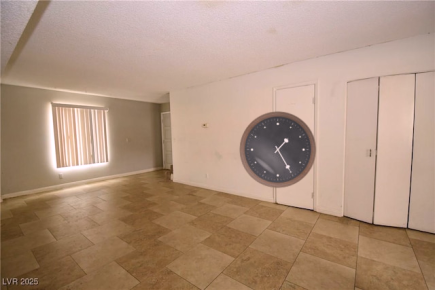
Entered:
1:25
